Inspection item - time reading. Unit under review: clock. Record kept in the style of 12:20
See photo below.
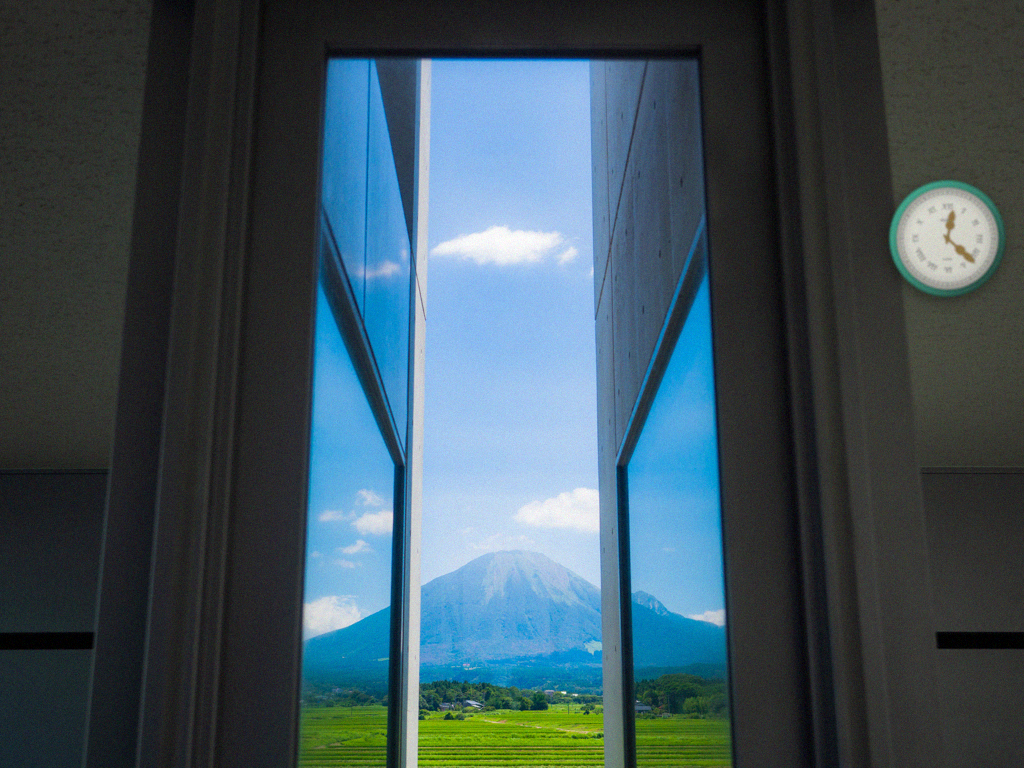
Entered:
12:22
